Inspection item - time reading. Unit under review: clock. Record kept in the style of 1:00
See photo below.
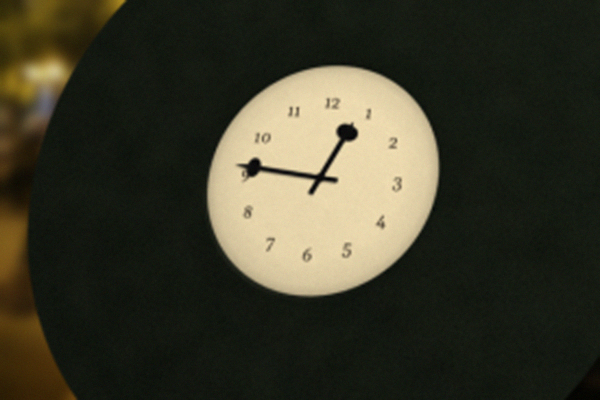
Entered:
12:46
